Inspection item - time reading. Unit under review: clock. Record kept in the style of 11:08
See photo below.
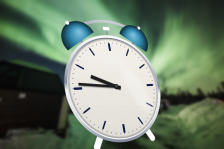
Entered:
9:46
